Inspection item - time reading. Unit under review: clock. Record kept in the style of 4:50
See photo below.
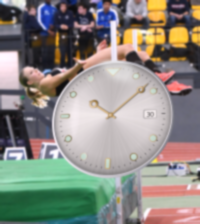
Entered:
10:08
